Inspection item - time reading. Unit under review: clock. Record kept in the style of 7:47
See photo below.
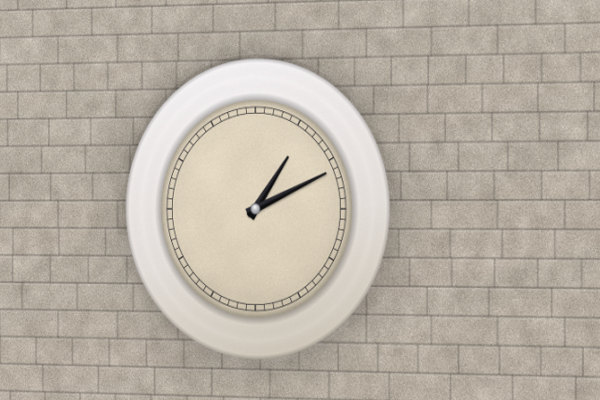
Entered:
1:11
